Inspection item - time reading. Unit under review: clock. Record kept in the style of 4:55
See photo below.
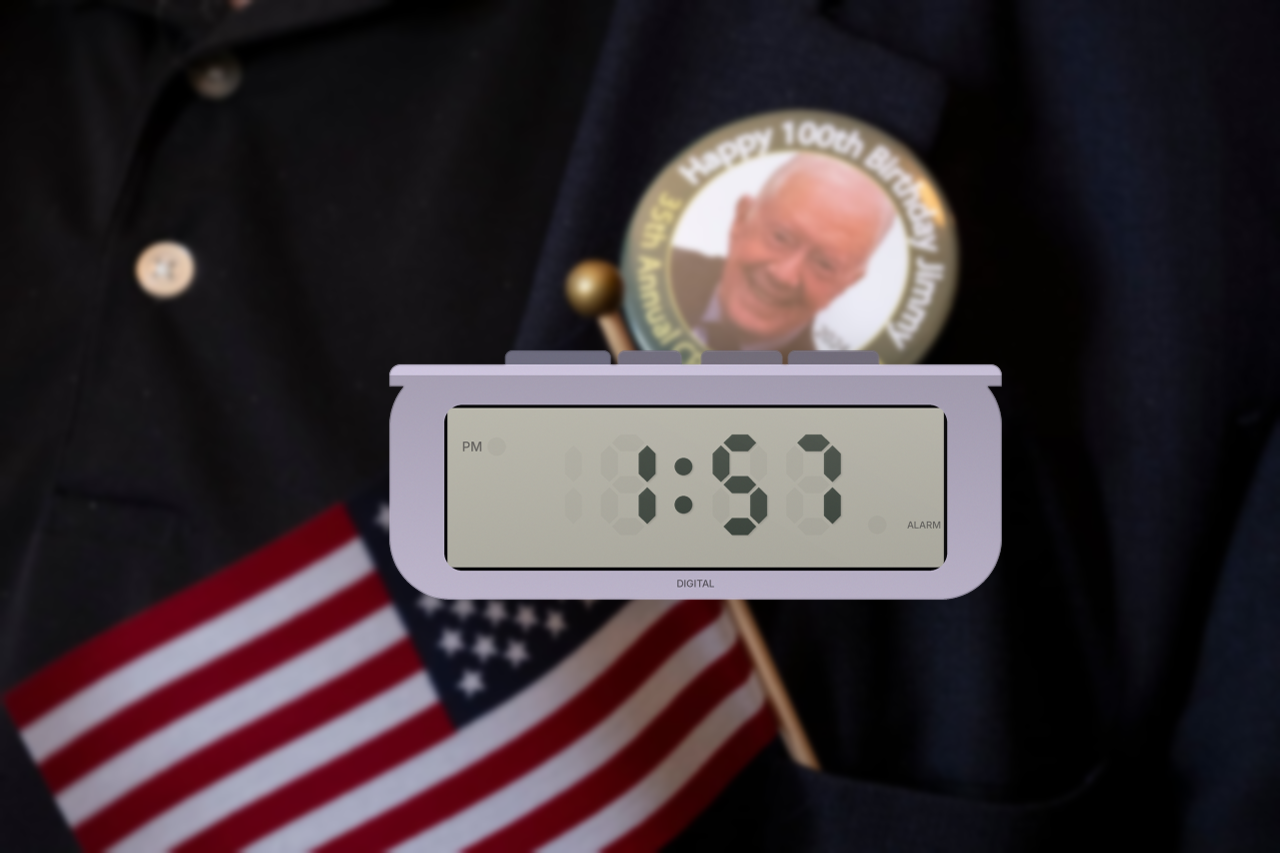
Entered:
1:57
